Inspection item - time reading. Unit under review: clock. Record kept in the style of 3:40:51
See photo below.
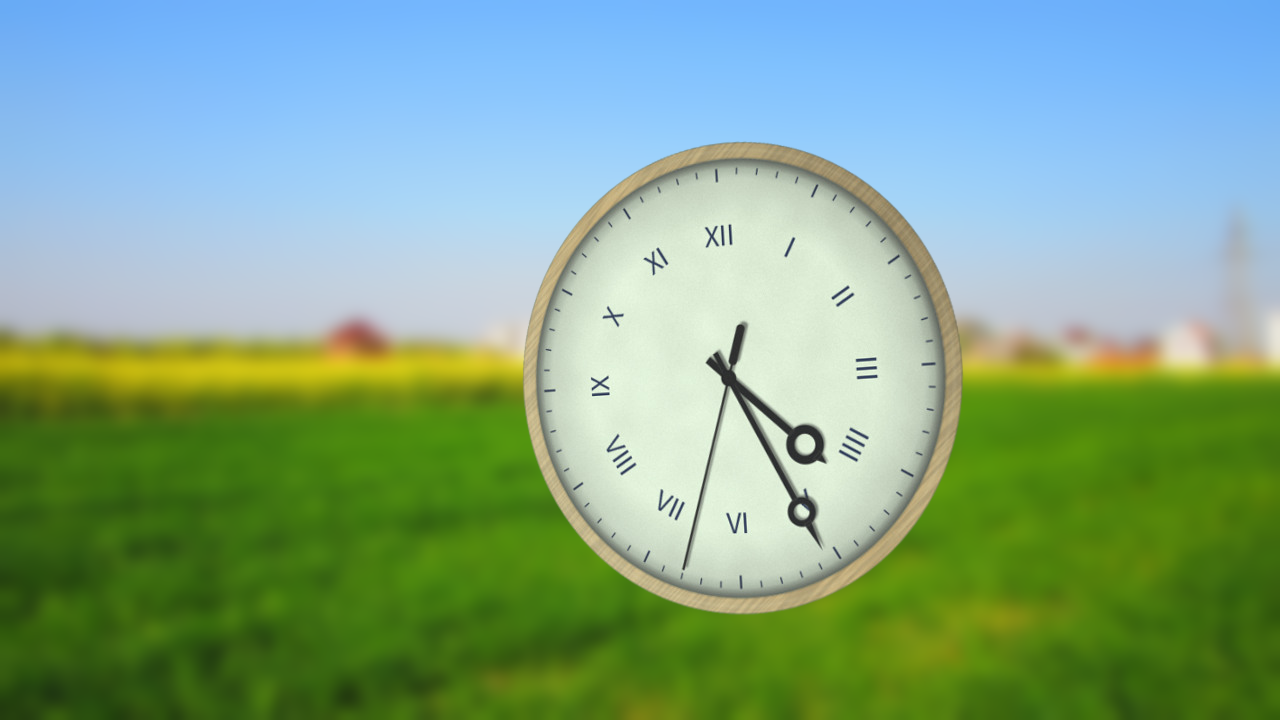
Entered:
4:25:33
